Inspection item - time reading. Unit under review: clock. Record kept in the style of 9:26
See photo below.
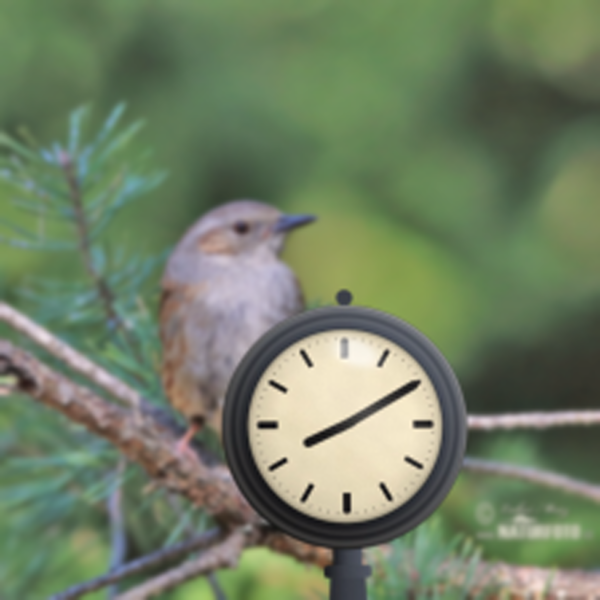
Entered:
8:10
